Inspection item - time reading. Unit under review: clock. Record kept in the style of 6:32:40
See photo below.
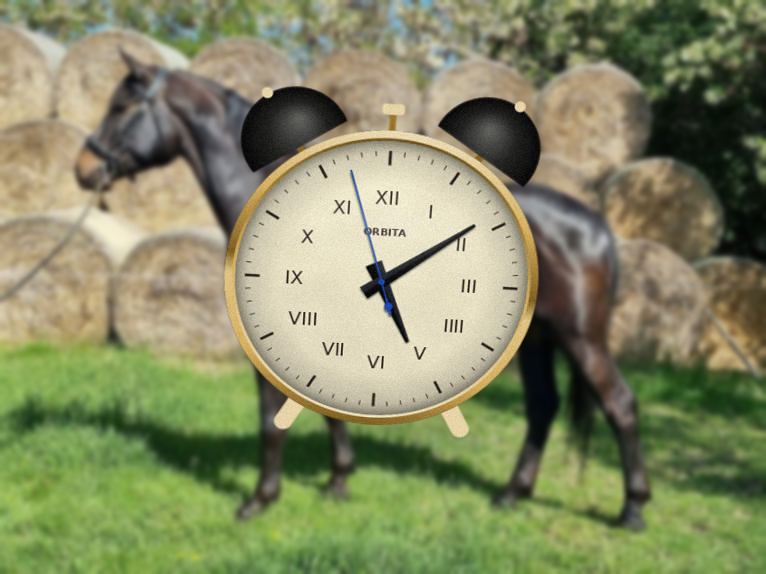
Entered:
5:08:57
